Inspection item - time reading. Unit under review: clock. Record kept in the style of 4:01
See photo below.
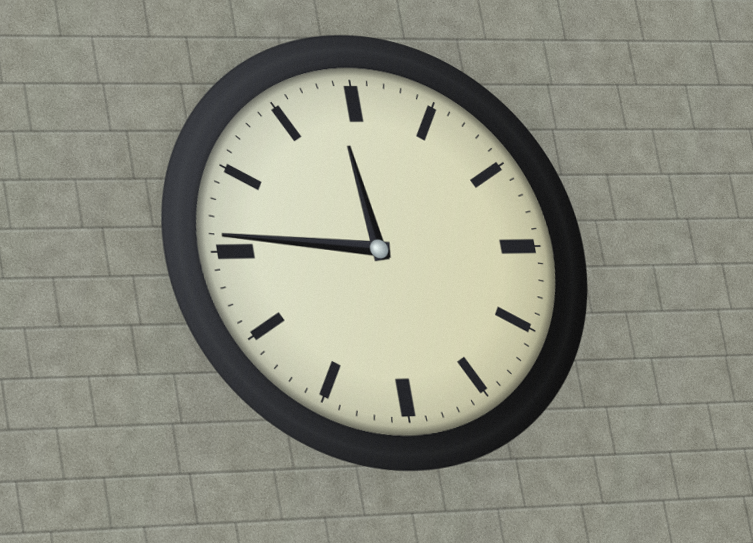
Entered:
11:46
